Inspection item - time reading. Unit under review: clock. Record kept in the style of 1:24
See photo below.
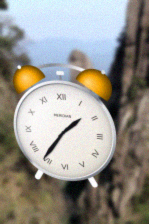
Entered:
1:36
